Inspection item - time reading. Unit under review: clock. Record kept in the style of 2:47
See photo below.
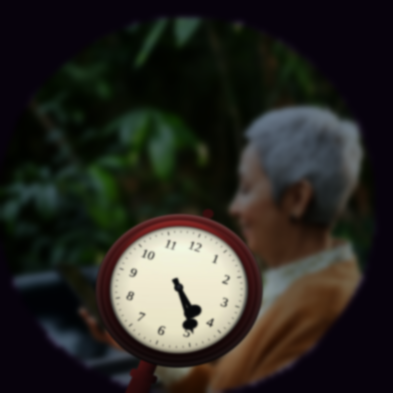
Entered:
4:24
